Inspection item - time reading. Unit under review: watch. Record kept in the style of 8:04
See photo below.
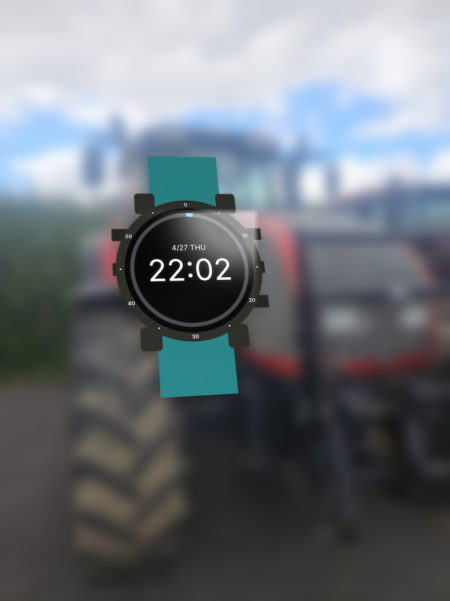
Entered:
22:02
